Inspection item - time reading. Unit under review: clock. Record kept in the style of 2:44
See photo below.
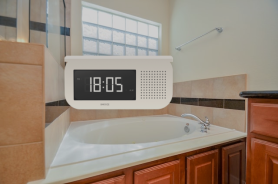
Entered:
18:05
